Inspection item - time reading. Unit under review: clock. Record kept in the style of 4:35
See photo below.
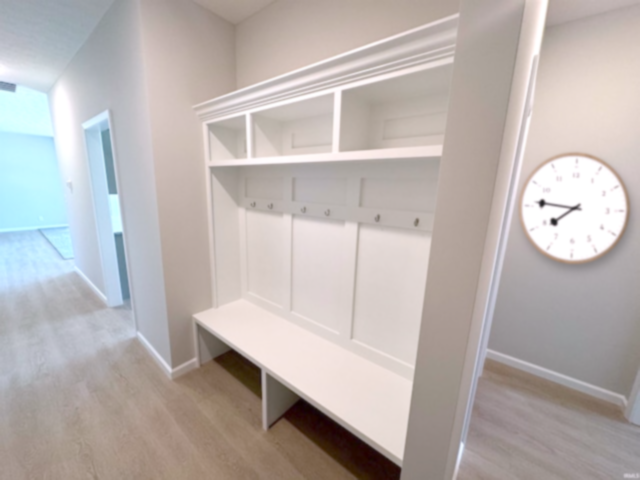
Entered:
7:46
